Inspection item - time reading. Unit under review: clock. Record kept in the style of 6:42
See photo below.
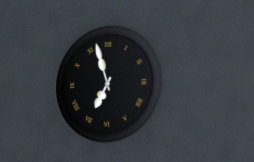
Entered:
6:57
